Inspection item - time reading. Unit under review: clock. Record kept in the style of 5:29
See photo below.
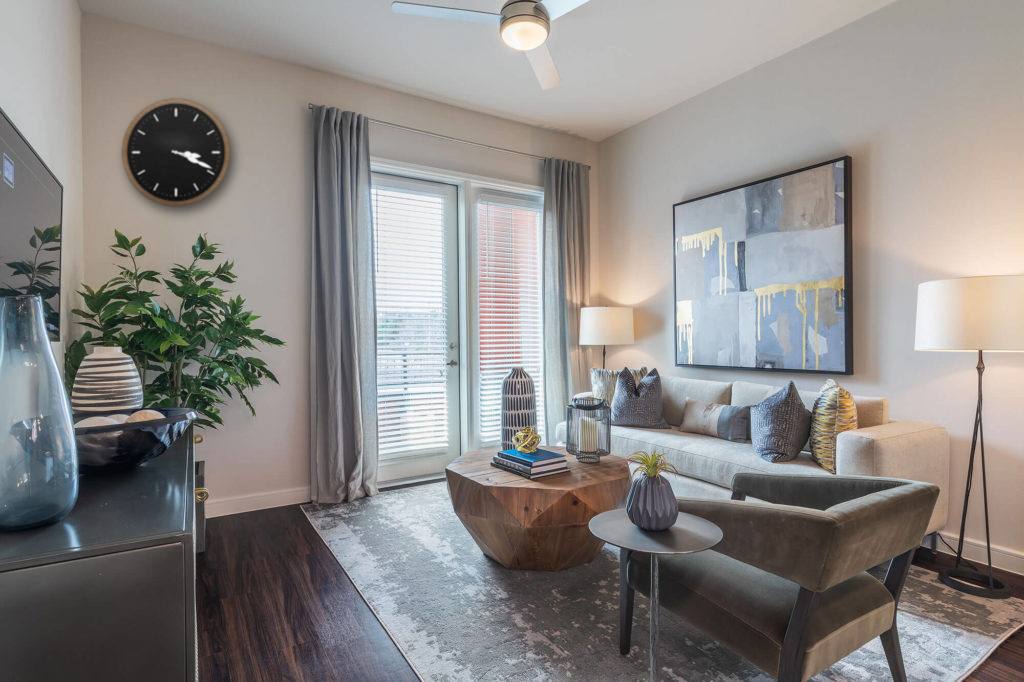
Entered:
3:19
